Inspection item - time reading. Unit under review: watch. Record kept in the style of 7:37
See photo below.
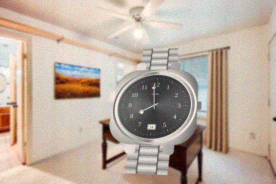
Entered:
7:59
